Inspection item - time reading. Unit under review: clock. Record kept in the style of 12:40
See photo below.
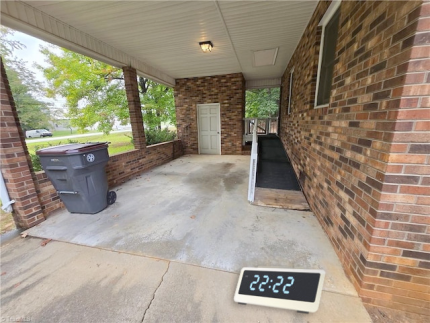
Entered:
22:22
